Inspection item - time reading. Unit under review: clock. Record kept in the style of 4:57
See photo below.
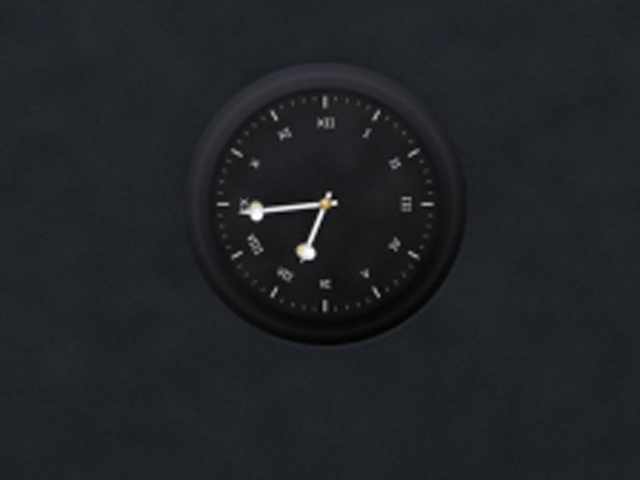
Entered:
6:44
